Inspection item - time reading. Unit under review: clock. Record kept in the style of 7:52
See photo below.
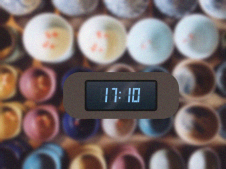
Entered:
17:10
